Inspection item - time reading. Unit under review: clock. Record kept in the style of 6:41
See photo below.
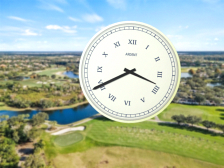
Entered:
3:40
